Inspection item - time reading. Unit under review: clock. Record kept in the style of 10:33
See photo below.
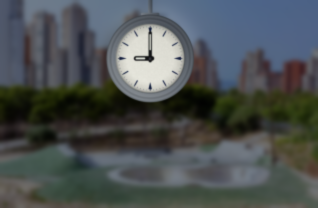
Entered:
9:00
